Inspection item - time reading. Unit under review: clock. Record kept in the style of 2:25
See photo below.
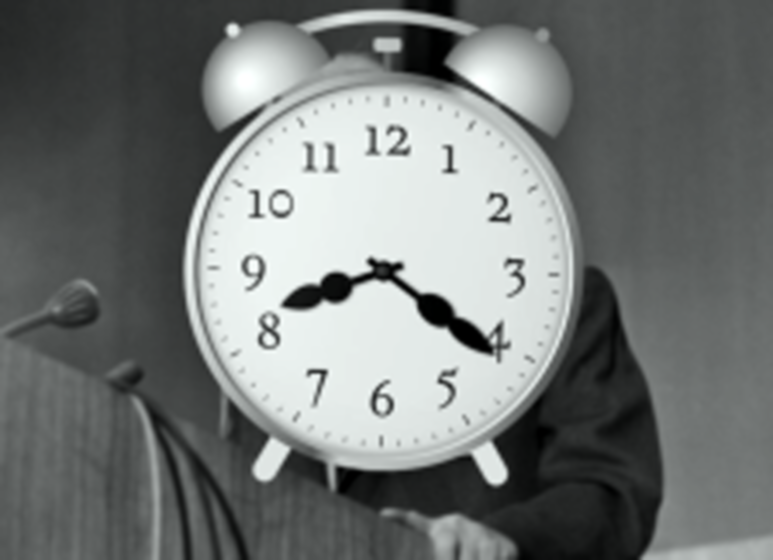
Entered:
8:21
